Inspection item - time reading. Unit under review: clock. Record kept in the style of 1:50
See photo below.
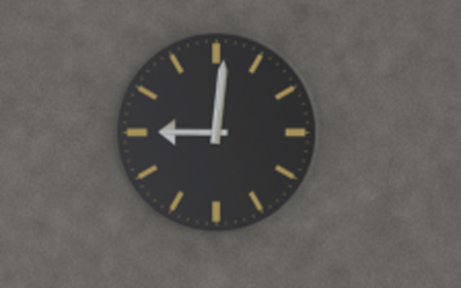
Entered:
9:01
